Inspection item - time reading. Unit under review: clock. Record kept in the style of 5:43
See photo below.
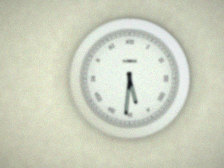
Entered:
5:31
